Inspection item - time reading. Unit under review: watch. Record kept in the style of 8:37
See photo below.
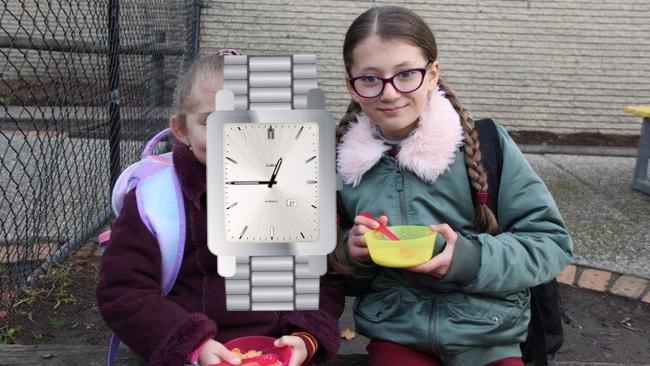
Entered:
12:45
